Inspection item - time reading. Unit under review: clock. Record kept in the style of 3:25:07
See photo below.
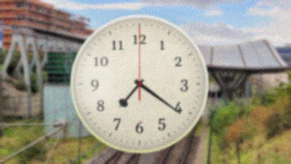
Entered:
7:21:00
